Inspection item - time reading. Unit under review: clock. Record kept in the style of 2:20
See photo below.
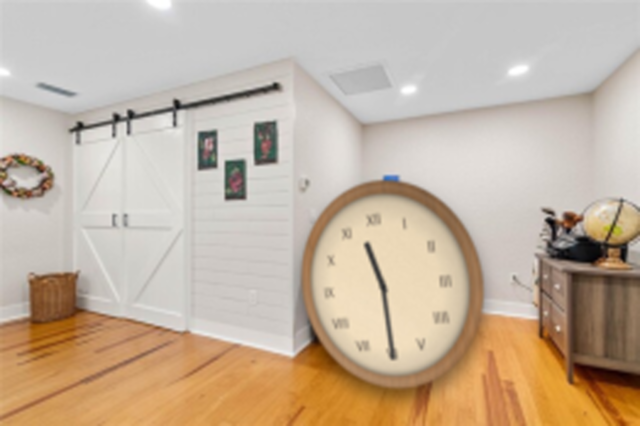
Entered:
11:30
